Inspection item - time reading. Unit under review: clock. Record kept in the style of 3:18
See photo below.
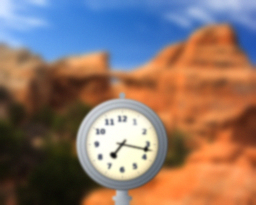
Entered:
7:17
